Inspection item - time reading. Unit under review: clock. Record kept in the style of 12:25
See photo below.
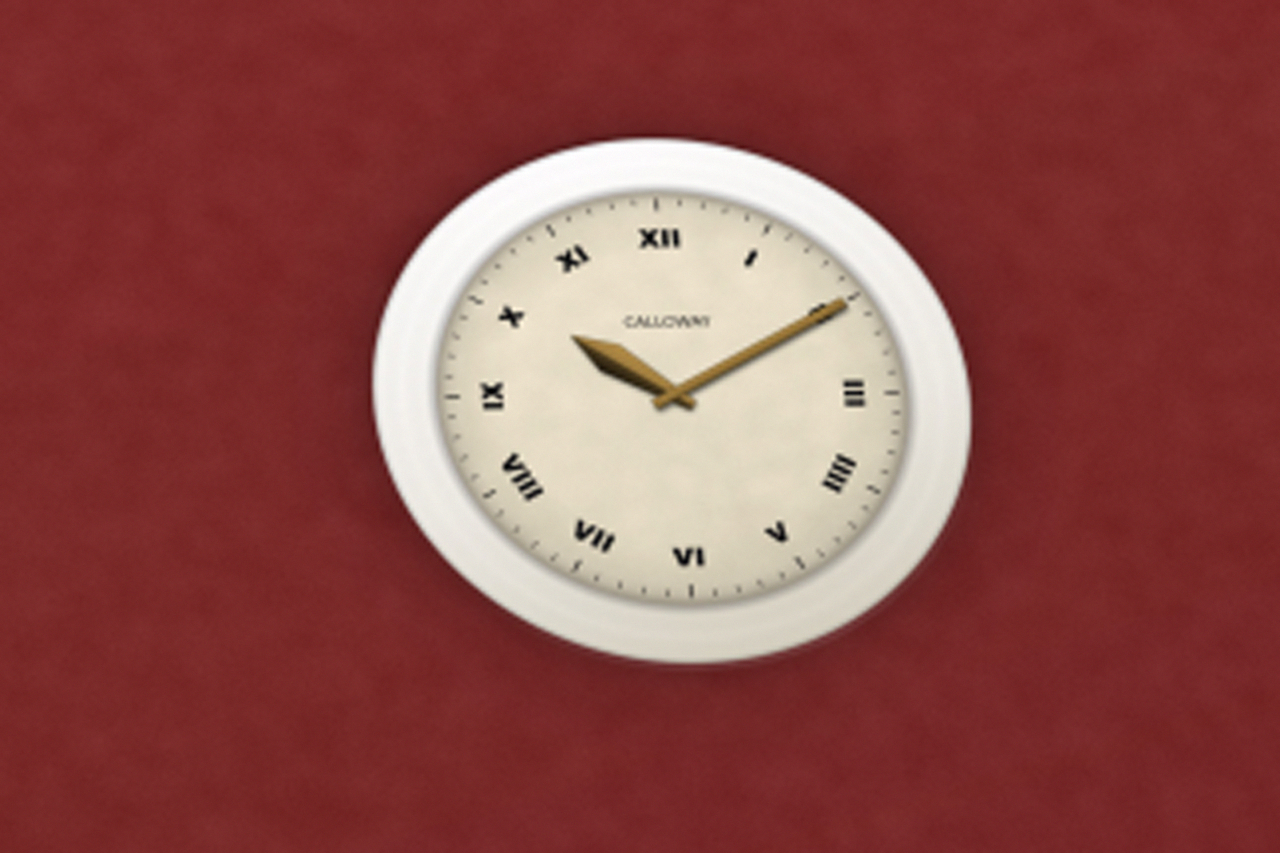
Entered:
10:10
